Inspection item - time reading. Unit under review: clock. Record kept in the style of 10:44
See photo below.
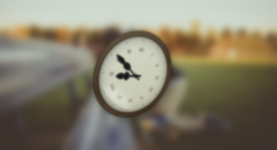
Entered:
8:51
